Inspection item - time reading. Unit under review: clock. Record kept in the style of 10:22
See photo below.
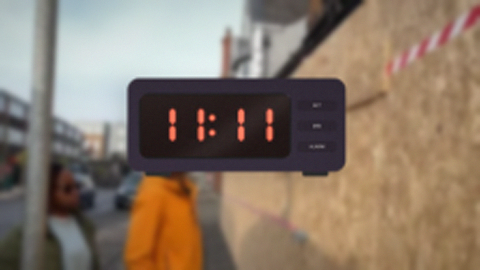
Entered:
11:11
